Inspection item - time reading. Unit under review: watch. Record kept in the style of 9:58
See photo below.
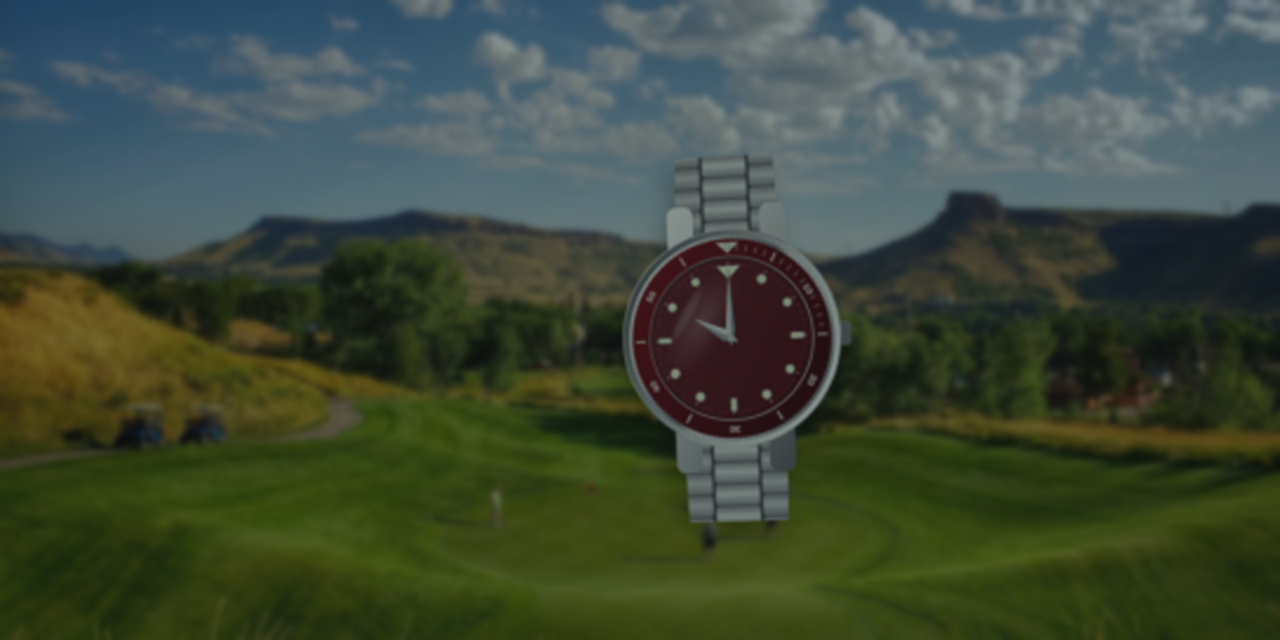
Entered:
10:00
